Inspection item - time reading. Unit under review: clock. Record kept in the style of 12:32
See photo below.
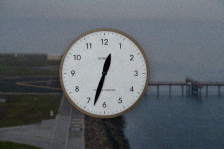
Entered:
12:33
